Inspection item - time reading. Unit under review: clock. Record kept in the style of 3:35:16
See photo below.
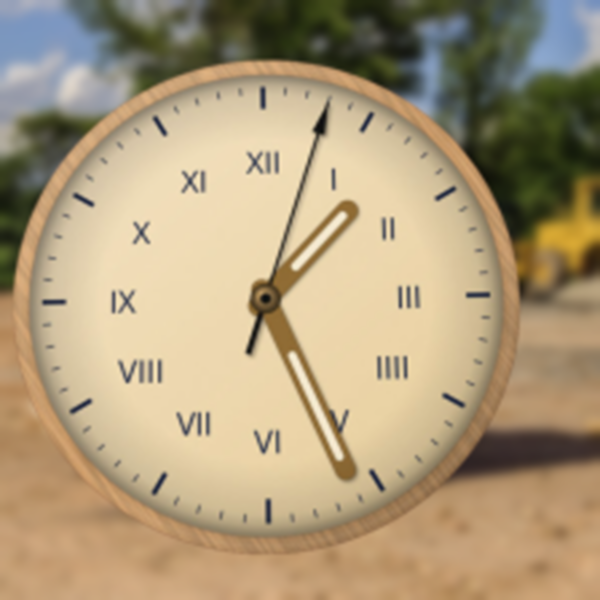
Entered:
1:26:03
